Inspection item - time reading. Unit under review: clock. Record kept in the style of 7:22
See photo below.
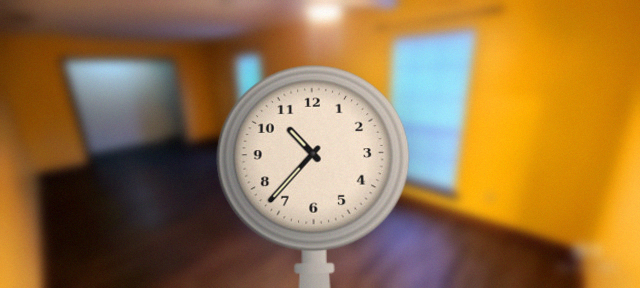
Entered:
10:37
